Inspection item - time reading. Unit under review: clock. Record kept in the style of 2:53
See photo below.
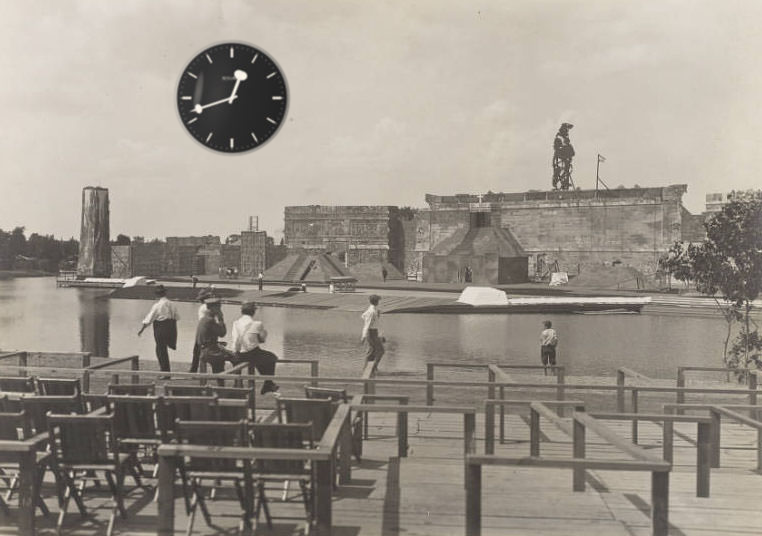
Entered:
12:42
